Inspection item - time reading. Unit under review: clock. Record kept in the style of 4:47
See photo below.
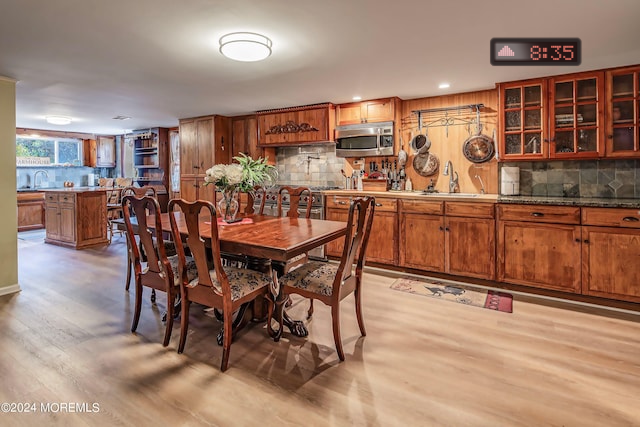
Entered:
8:35
